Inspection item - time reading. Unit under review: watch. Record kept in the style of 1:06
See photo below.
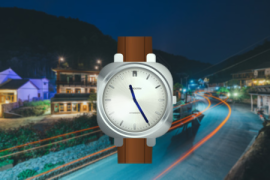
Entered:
11:25
